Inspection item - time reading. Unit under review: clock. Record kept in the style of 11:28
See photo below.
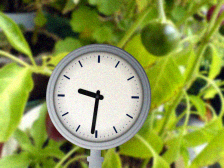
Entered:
9:31
